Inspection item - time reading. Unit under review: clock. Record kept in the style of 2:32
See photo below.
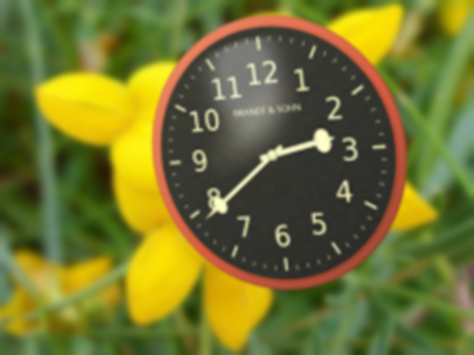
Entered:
2:39
